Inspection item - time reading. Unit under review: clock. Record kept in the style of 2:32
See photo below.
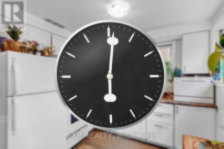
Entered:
6:01
